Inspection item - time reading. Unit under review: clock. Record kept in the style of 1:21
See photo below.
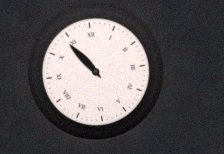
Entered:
10:54
